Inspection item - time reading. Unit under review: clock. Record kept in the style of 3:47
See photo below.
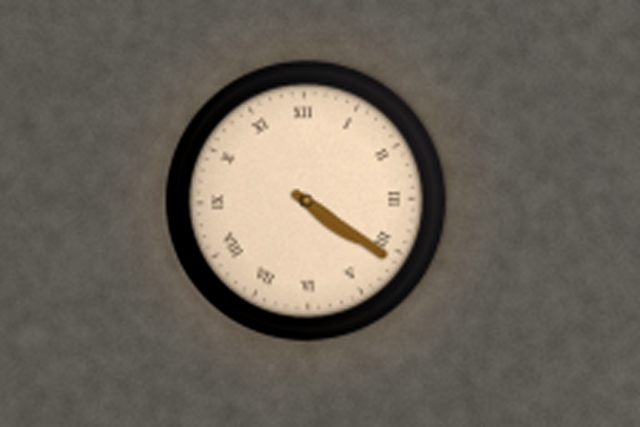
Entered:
4:21
